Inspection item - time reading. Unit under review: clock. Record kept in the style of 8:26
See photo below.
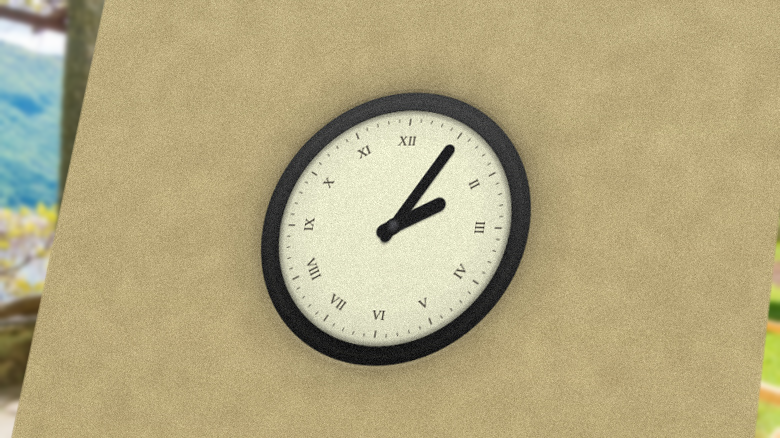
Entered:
2:05
